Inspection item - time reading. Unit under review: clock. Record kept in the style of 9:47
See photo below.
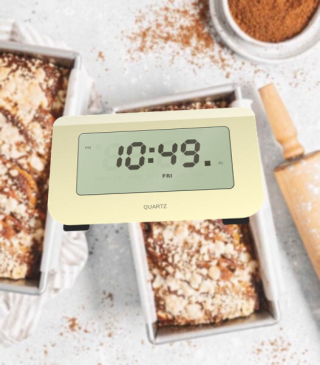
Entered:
10:49
